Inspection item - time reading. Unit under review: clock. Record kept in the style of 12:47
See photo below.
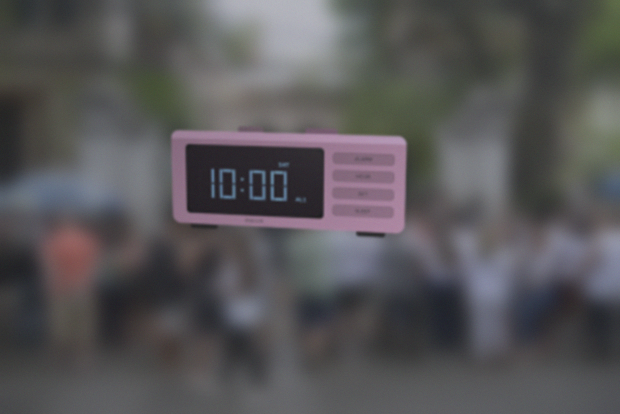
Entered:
10:00
